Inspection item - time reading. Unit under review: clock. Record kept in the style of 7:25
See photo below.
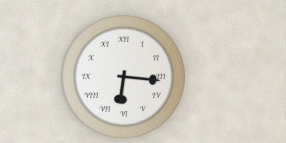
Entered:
6:16
